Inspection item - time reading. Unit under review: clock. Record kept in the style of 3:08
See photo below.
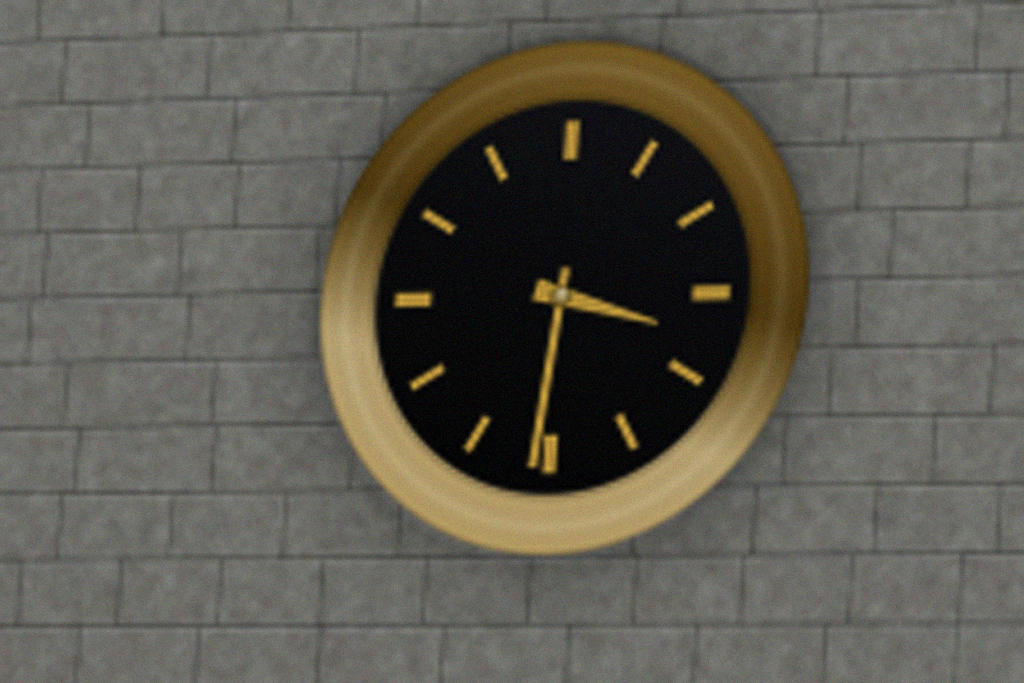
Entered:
3:31
